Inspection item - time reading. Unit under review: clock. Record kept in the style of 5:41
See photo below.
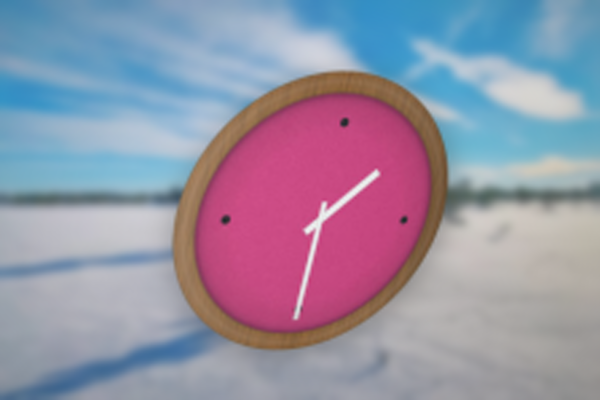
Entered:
1:30
